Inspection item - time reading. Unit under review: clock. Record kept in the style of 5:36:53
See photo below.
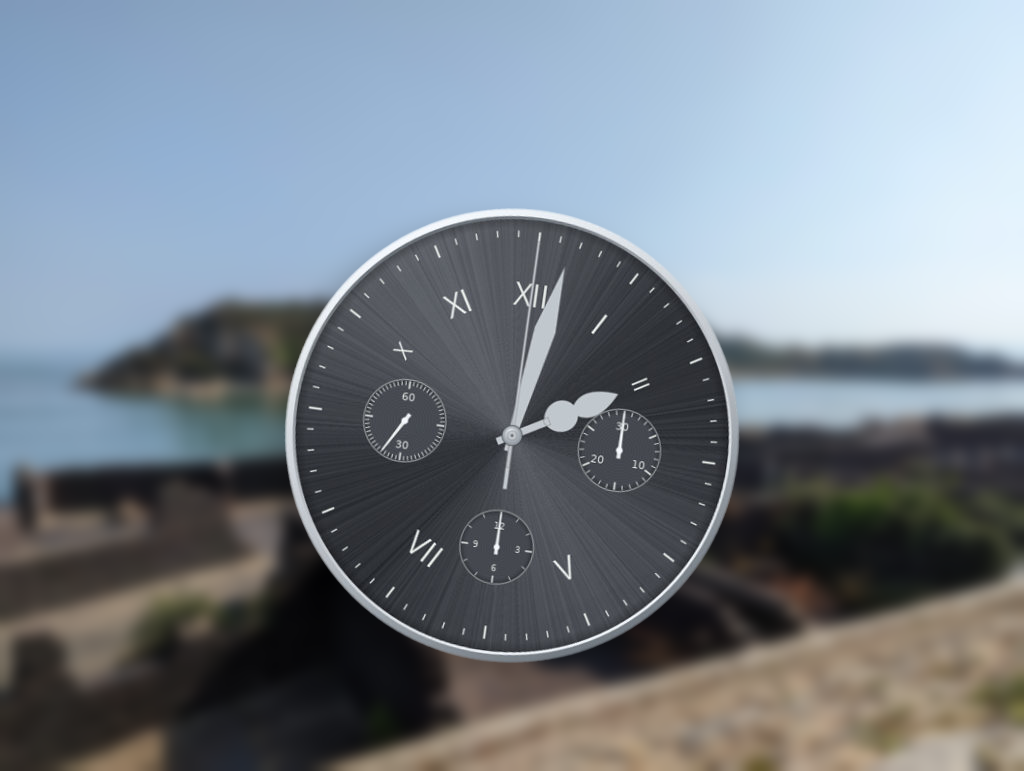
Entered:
2:01:35
